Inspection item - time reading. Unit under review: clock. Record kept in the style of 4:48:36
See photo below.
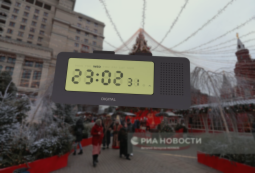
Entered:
23:02:31
